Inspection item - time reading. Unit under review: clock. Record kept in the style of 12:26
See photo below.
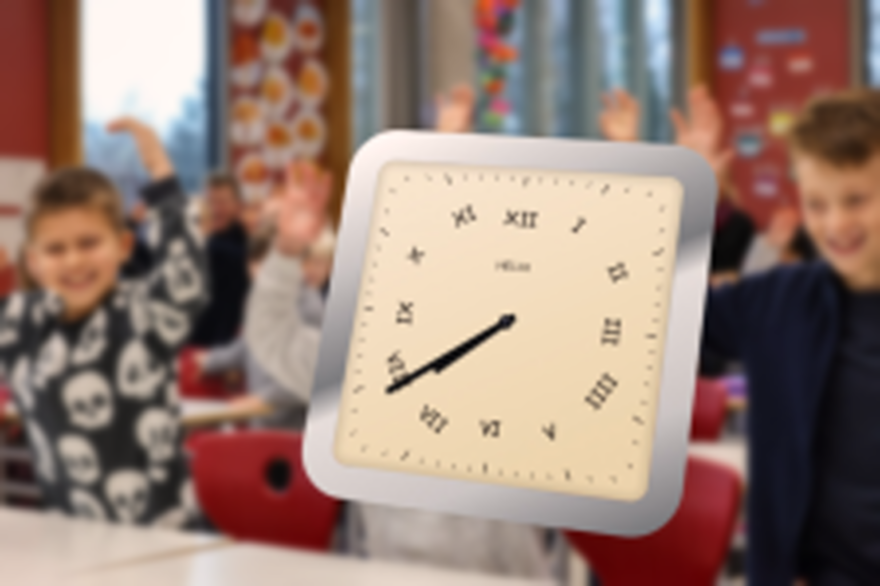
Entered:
7:39
